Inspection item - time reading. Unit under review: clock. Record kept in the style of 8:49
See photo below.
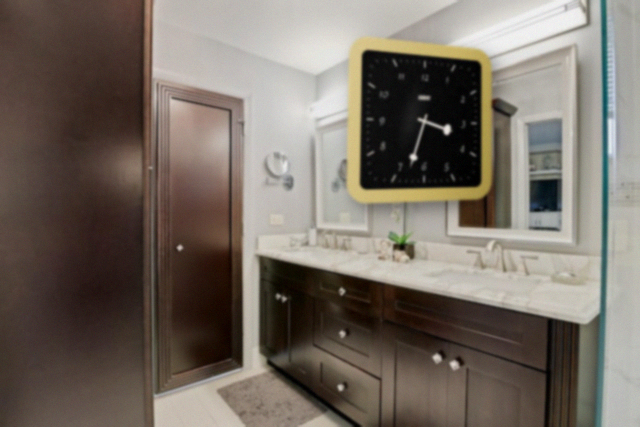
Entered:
3:33
